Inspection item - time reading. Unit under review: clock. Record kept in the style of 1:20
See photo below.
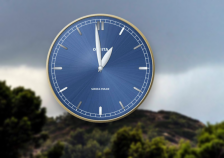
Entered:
12:59
